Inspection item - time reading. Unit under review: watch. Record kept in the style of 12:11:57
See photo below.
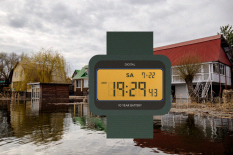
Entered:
19:29:43
